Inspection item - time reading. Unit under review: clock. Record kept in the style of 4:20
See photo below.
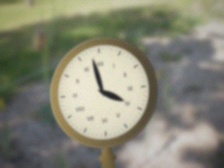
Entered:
3:58
